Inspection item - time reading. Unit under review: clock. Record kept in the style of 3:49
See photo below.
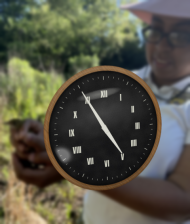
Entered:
4:55
